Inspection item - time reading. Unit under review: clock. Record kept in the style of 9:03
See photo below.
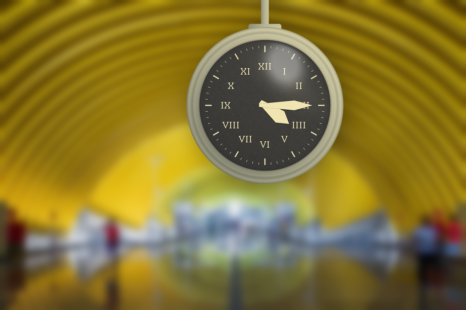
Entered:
4:15
